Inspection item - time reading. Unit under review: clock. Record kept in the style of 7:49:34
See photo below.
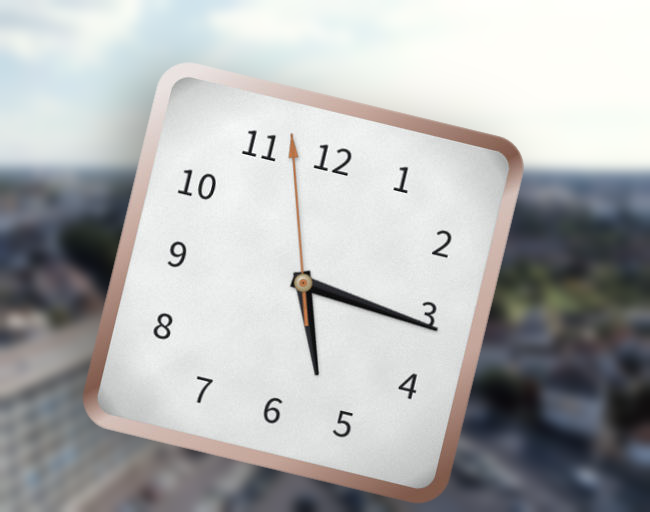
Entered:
5:15:57
